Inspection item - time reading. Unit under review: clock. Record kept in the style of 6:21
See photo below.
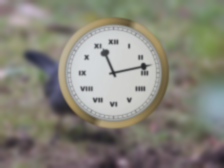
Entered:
11:13
